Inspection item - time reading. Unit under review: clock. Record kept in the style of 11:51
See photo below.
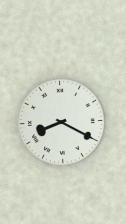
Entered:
8:20
